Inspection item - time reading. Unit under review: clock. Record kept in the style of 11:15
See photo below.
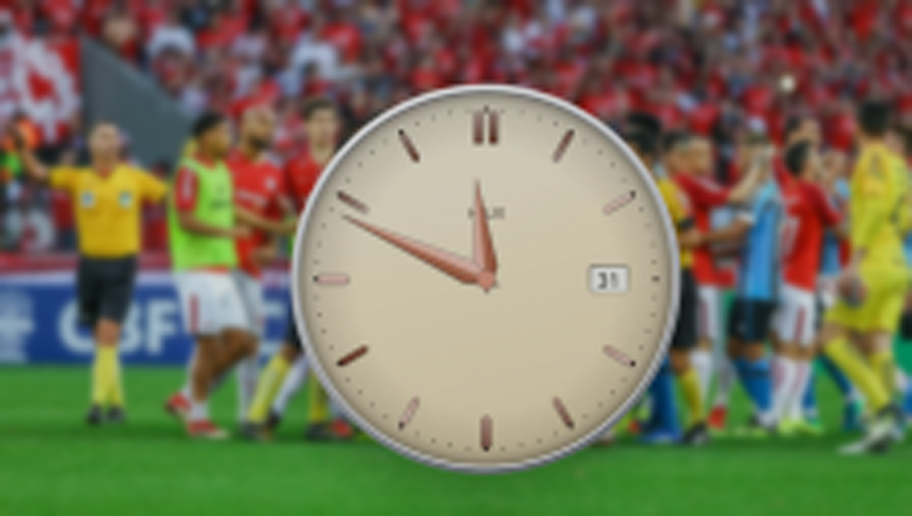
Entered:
11:49
